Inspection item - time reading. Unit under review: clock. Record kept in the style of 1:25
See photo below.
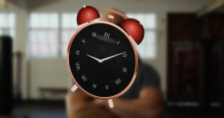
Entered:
9:09
